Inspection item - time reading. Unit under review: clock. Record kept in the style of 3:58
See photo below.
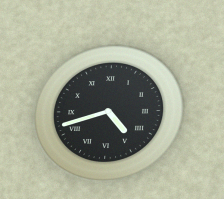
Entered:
4:42
